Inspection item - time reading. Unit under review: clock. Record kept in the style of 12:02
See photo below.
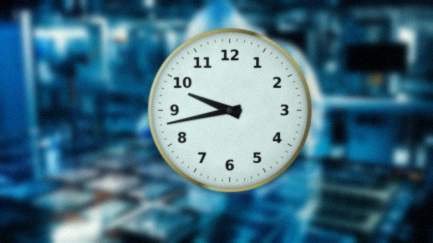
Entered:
9:43
